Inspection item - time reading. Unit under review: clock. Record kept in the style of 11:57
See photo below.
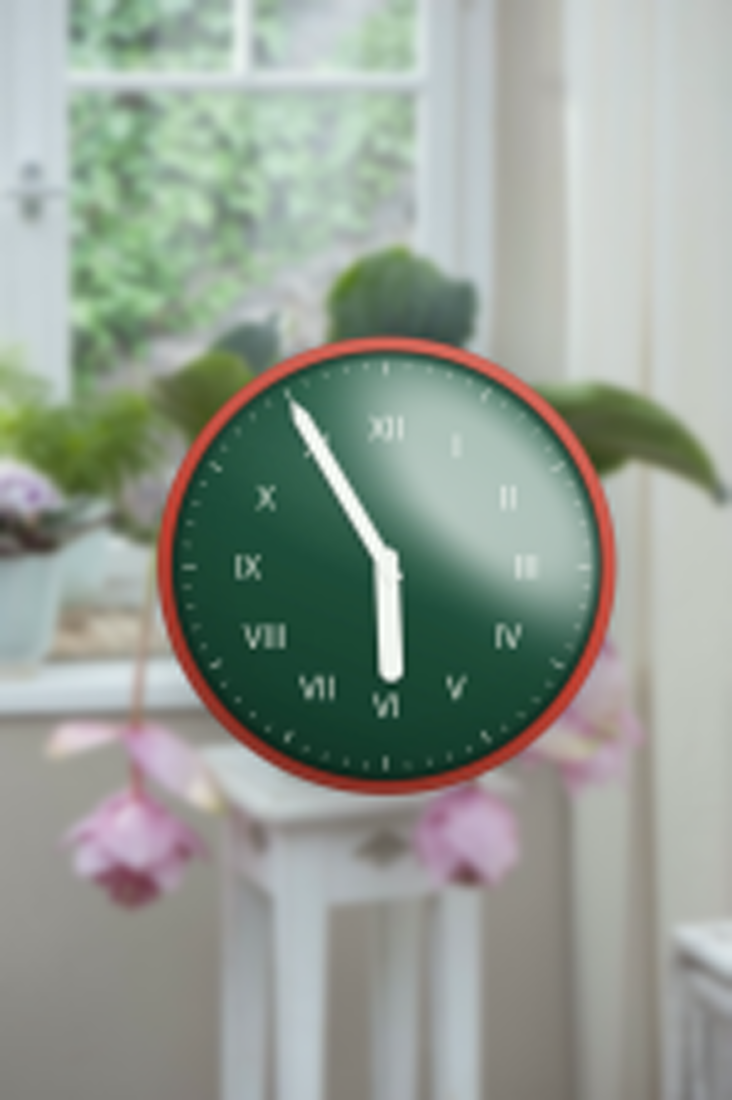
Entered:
5:55
